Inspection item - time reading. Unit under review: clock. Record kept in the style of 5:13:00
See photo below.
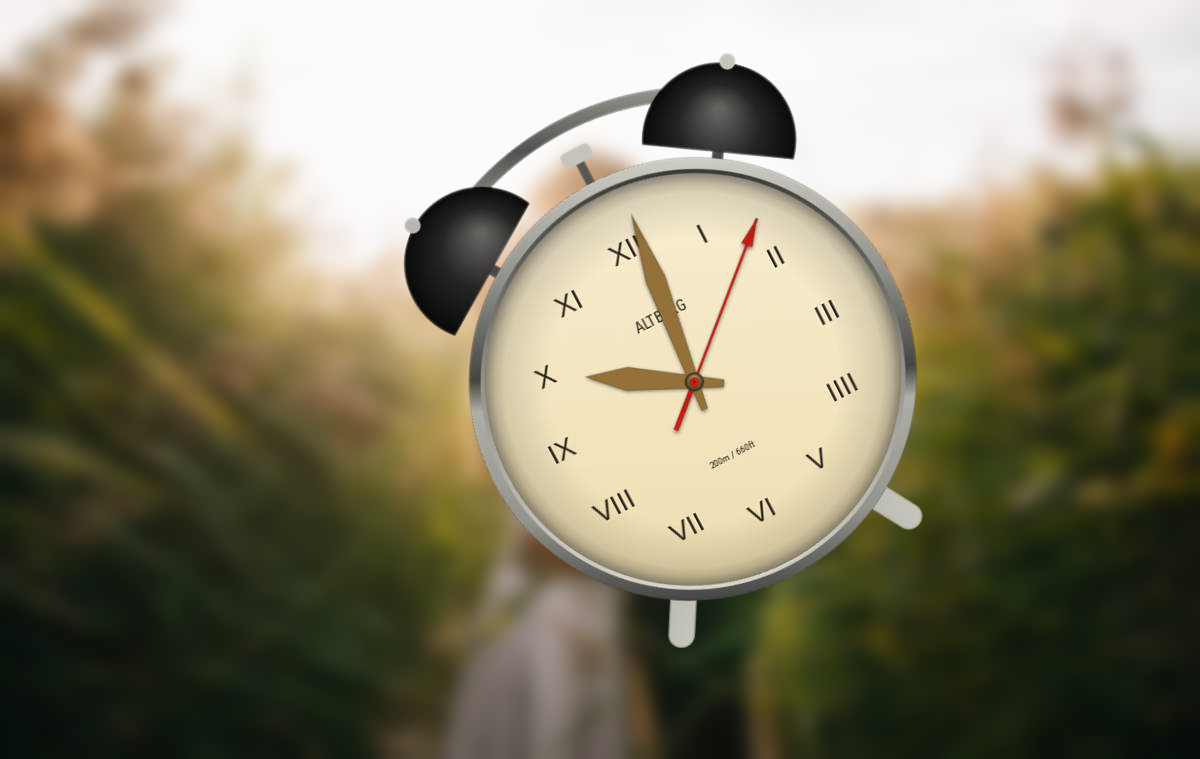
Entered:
10:01:08
